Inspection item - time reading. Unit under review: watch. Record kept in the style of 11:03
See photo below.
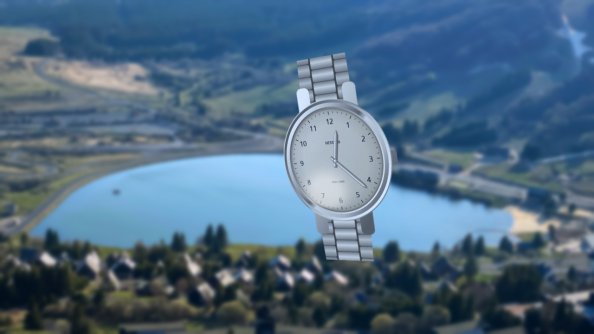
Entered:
12:22
